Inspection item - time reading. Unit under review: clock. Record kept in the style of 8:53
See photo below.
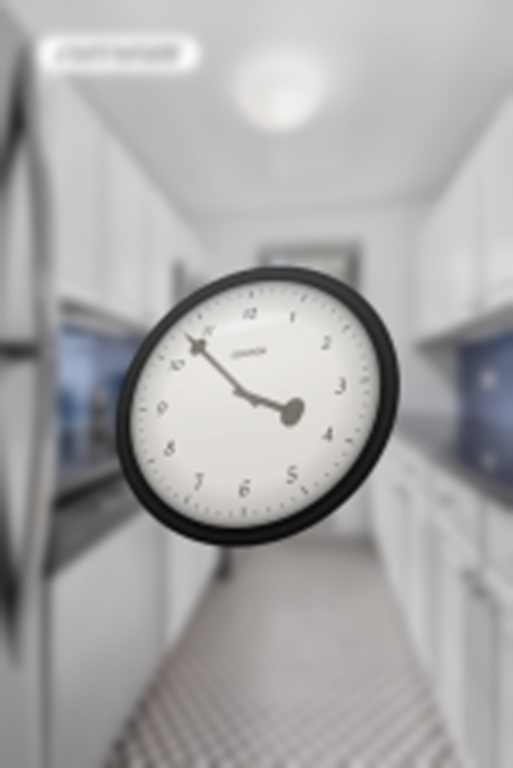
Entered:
3:53
